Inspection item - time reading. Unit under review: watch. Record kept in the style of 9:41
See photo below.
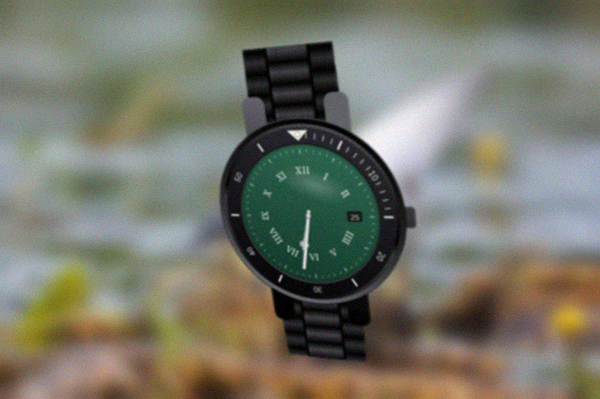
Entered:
6:32
